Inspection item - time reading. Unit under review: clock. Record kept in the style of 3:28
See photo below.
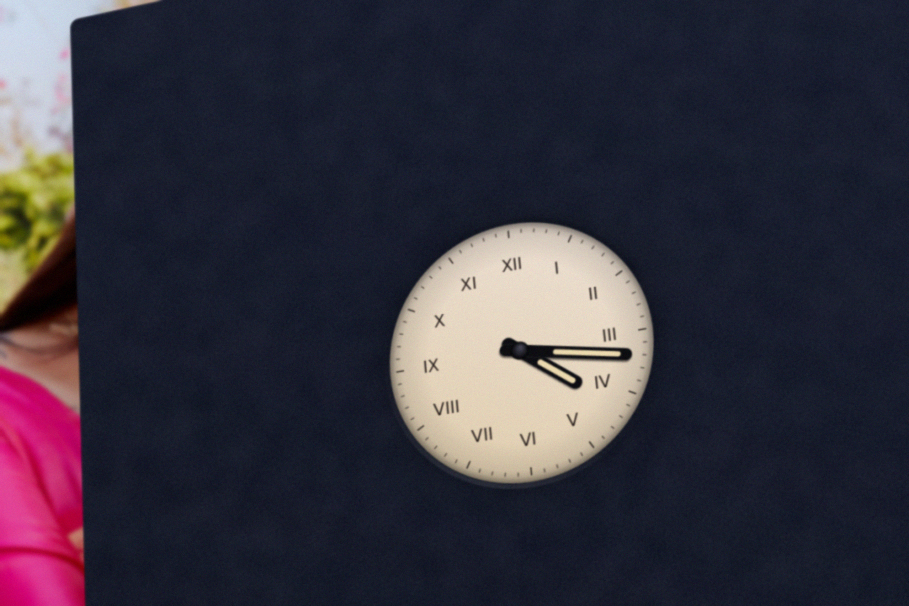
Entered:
4:17
